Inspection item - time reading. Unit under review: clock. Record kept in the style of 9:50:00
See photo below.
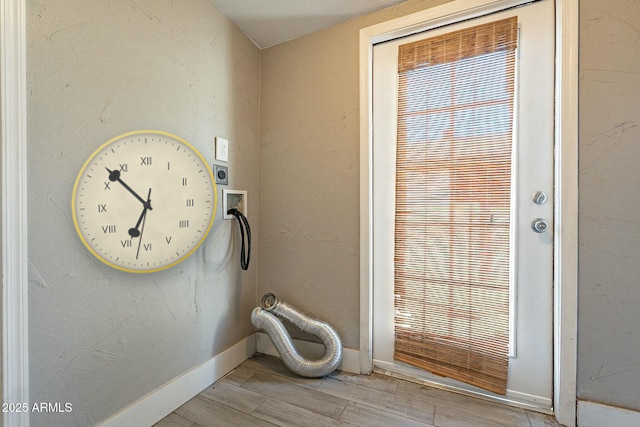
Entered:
6:52:32
